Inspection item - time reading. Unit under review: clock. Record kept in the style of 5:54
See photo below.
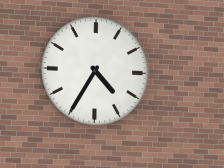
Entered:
4:35
